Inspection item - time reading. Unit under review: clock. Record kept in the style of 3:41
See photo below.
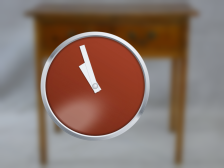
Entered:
10:57
